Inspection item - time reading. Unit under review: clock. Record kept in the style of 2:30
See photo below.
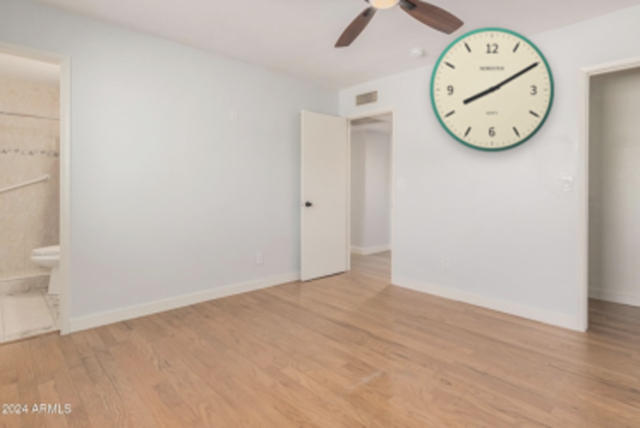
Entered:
8:10
